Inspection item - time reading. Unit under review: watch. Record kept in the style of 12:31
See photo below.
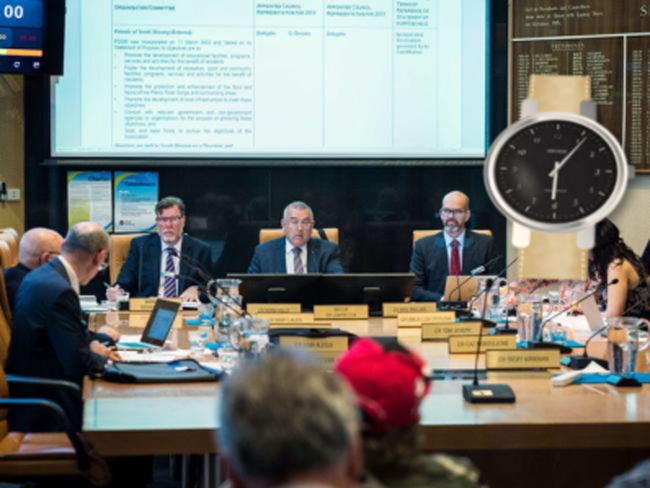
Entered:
6:06
